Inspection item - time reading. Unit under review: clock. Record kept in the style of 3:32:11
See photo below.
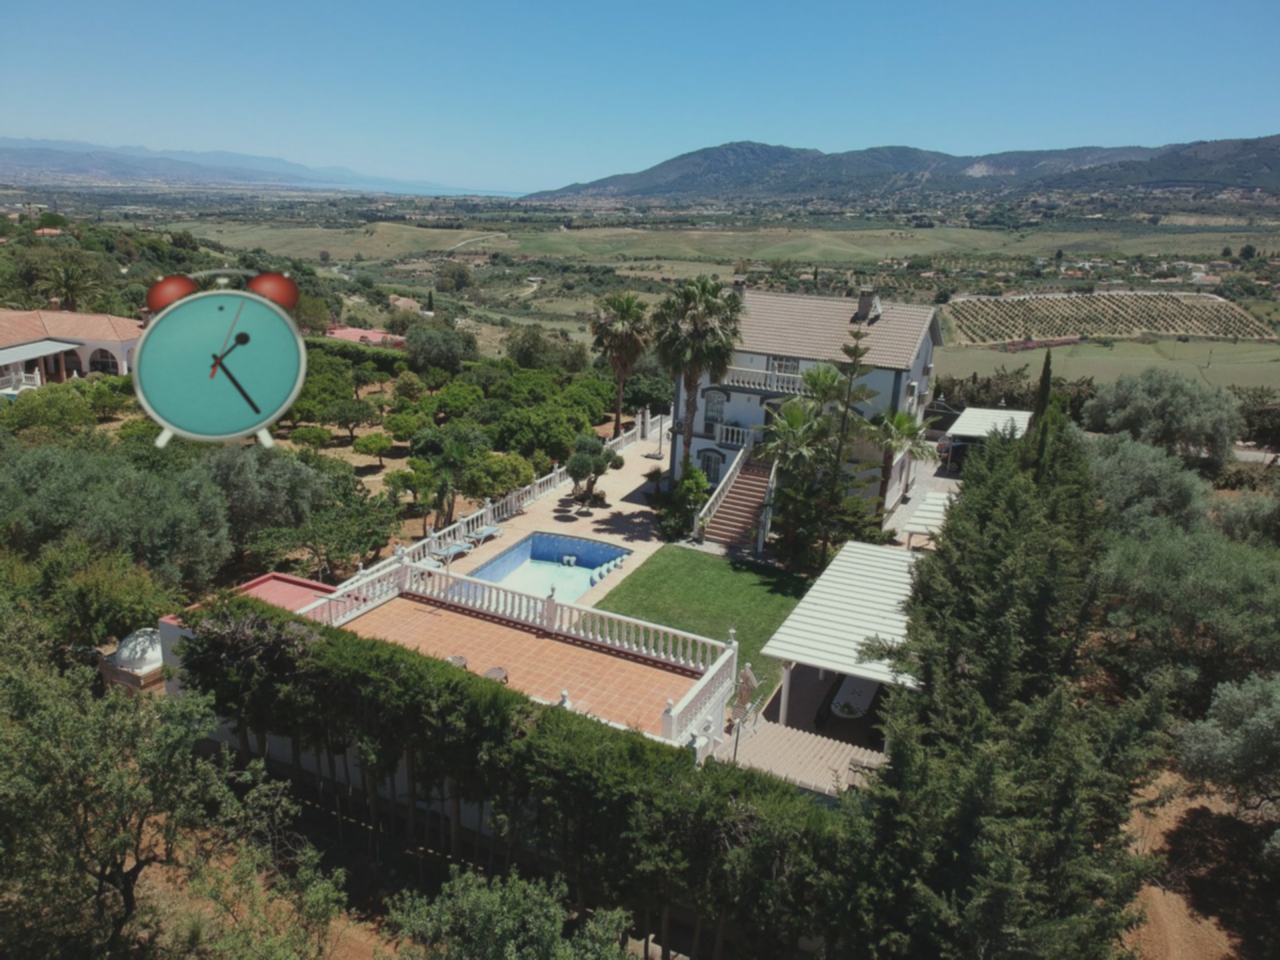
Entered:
1:24:03
